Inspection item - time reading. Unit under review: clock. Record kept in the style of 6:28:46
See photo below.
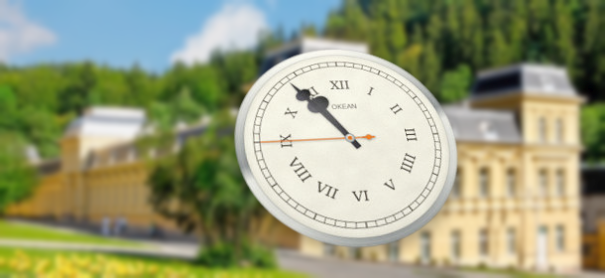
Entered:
10:53:45
